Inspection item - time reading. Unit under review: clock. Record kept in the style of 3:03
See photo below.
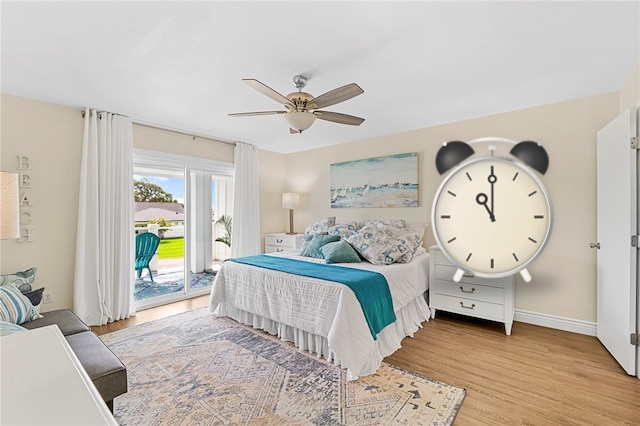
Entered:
11:00
